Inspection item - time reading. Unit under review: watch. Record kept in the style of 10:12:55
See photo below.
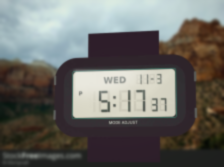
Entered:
5:17:37
